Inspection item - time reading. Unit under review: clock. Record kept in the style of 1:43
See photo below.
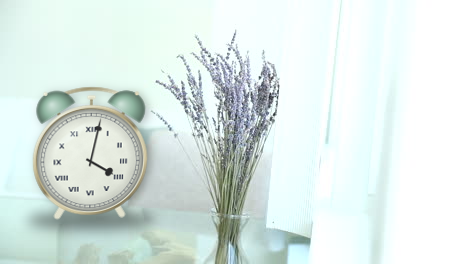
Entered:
4:02
